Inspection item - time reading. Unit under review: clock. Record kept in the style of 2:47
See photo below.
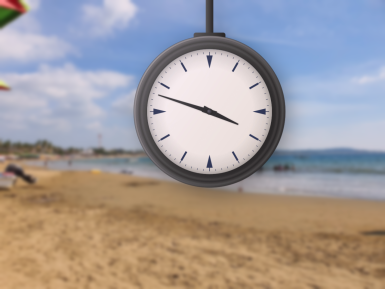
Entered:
3:48
